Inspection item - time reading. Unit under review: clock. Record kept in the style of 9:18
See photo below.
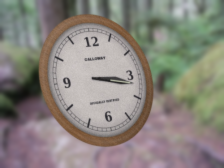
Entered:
3:17
